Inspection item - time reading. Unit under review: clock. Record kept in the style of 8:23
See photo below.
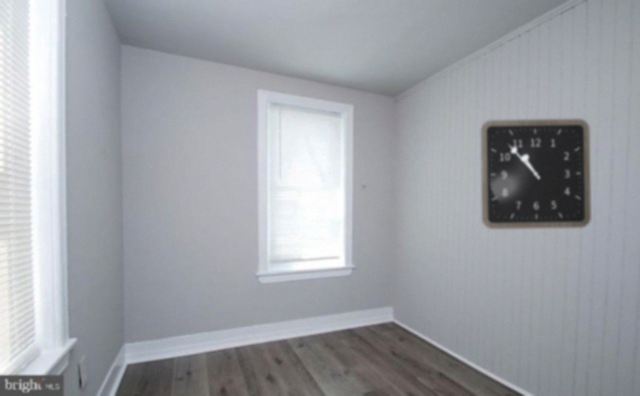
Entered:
10:53
